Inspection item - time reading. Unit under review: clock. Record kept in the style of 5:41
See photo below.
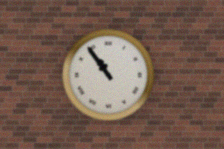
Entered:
10:54
